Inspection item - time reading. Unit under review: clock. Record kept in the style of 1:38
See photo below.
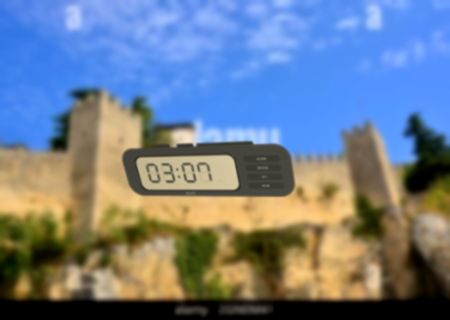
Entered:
3:07
